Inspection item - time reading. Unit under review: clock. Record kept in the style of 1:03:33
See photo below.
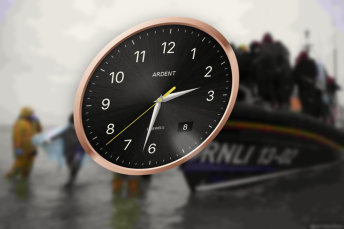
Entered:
2:31:38
